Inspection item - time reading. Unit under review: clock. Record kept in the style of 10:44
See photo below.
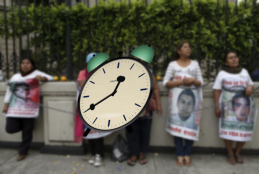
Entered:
12:40
